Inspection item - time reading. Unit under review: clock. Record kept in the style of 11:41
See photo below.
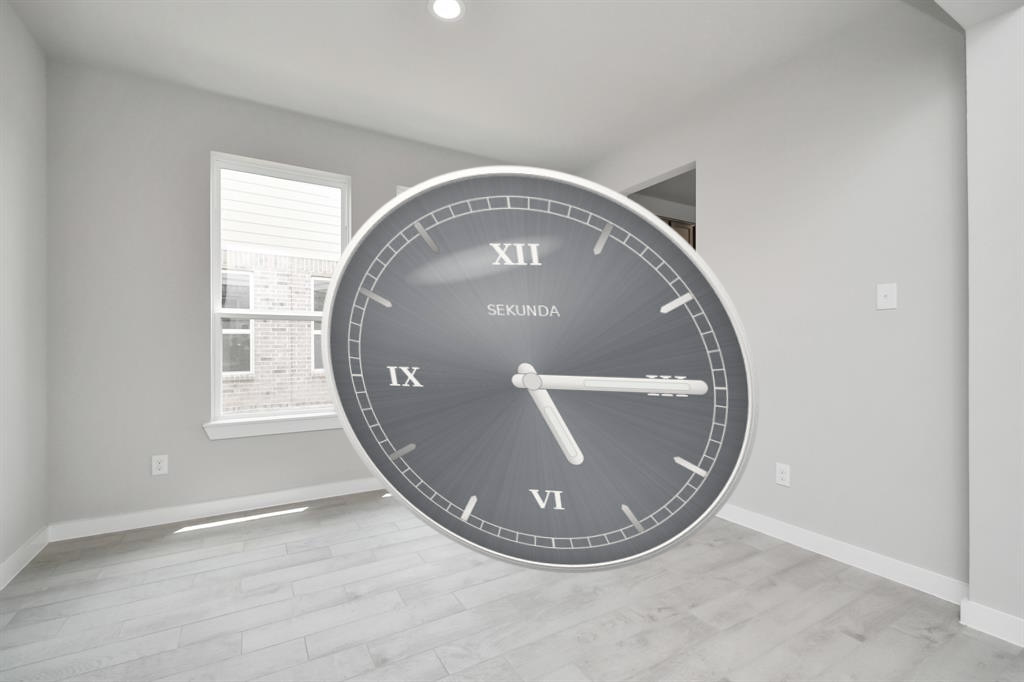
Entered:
5:15
